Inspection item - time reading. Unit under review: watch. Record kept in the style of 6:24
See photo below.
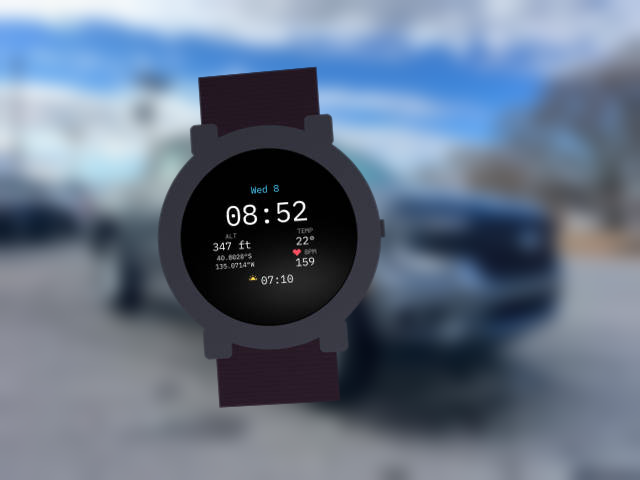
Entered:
8:52
